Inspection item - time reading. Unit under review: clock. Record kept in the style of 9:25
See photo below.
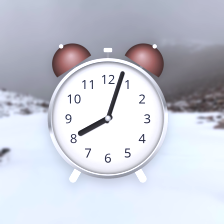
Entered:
8:03
